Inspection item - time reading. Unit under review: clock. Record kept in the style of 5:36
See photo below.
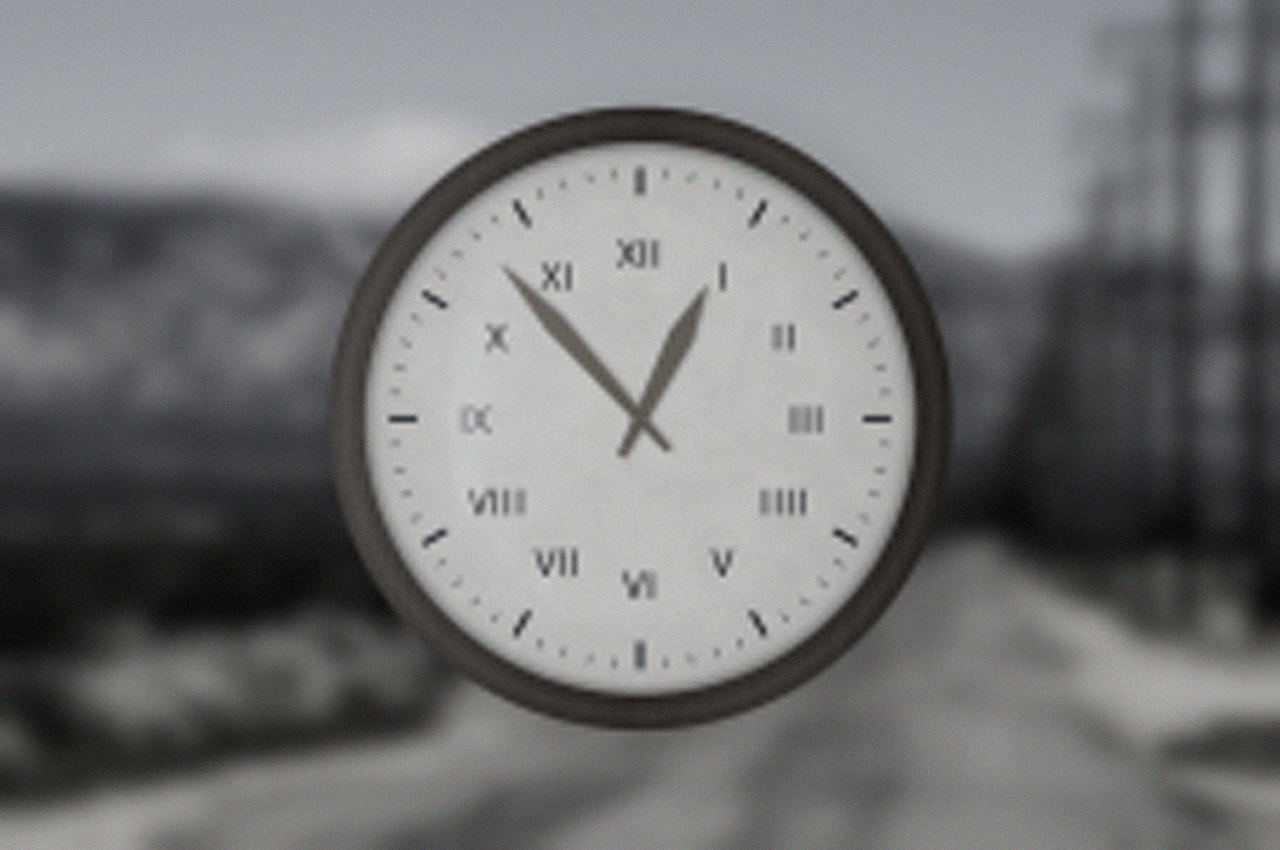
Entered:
12:53
